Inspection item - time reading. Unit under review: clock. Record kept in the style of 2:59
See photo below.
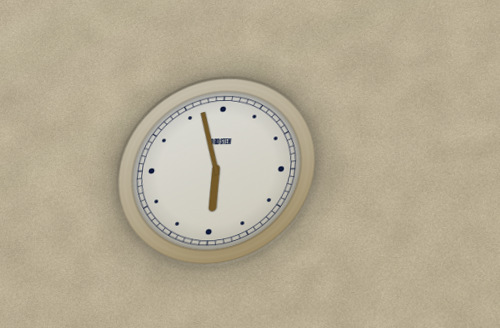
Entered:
5:57
